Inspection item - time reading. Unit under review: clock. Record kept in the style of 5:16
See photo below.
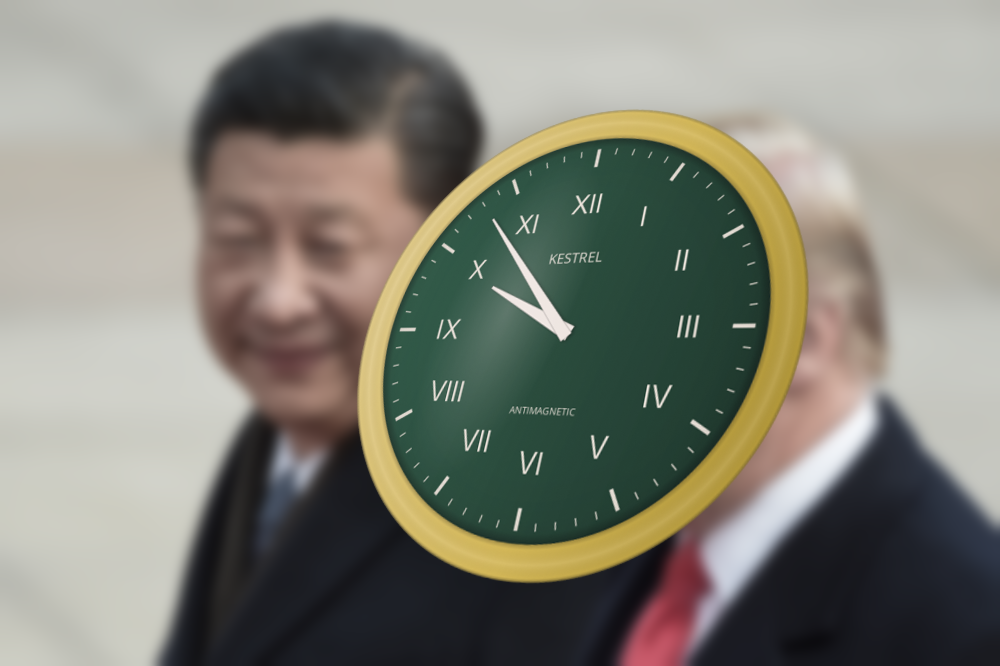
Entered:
9:53
